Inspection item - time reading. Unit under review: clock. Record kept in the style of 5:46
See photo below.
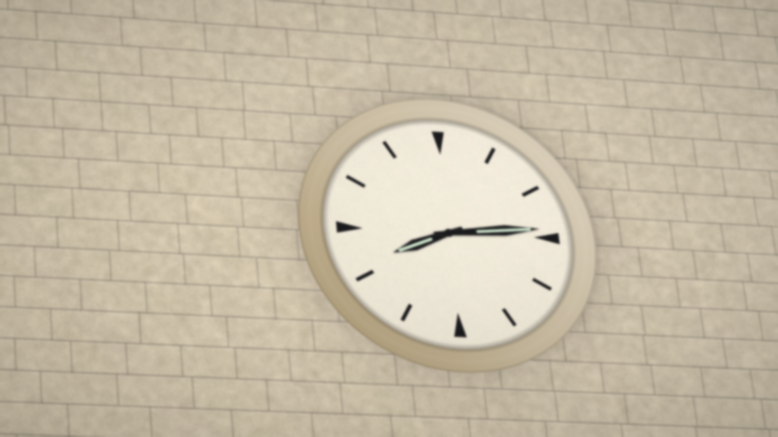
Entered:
8:14
